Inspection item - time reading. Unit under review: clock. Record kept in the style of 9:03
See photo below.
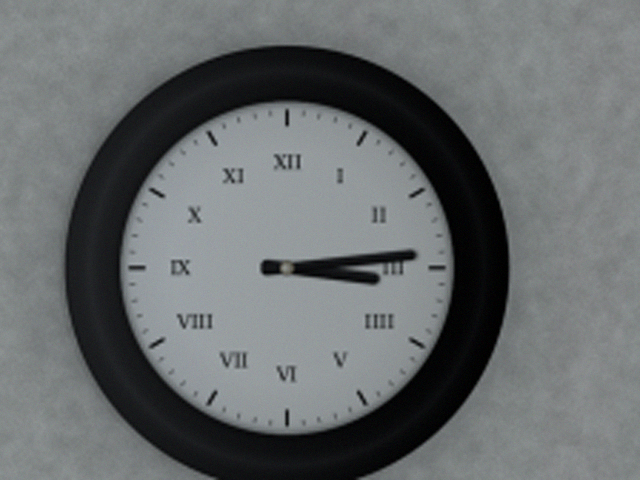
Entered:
3:14
